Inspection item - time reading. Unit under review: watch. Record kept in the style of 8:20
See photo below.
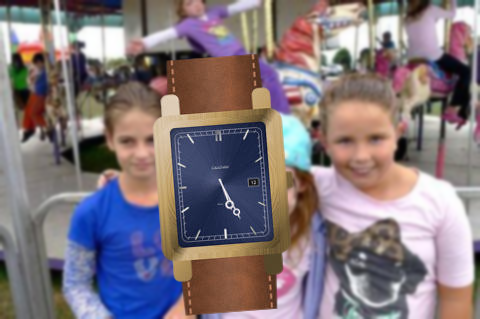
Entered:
5:26
